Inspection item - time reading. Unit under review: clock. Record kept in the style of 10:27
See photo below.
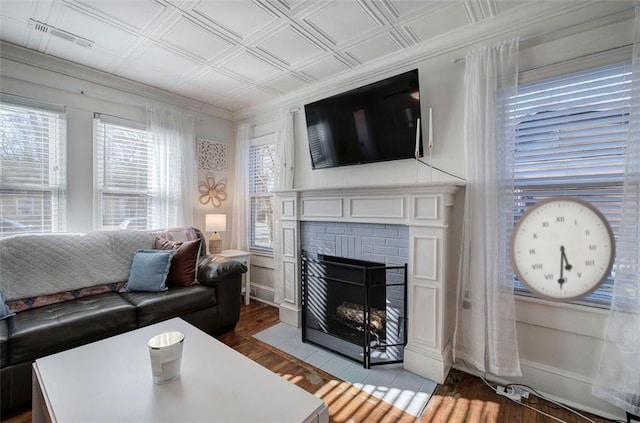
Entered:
5:31
